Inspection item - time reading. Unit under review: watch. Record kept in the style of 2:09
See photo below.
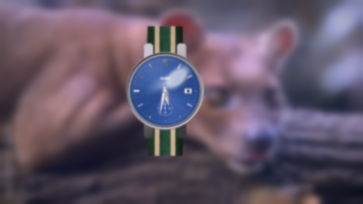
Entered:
5:32
